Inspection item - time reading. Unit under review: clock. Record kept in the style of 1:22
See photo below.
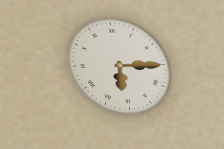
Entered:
6:15
